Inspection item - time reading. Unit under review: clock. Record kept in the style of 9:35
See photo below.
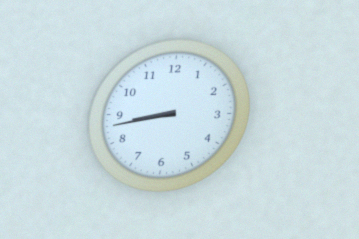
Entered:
8:43
